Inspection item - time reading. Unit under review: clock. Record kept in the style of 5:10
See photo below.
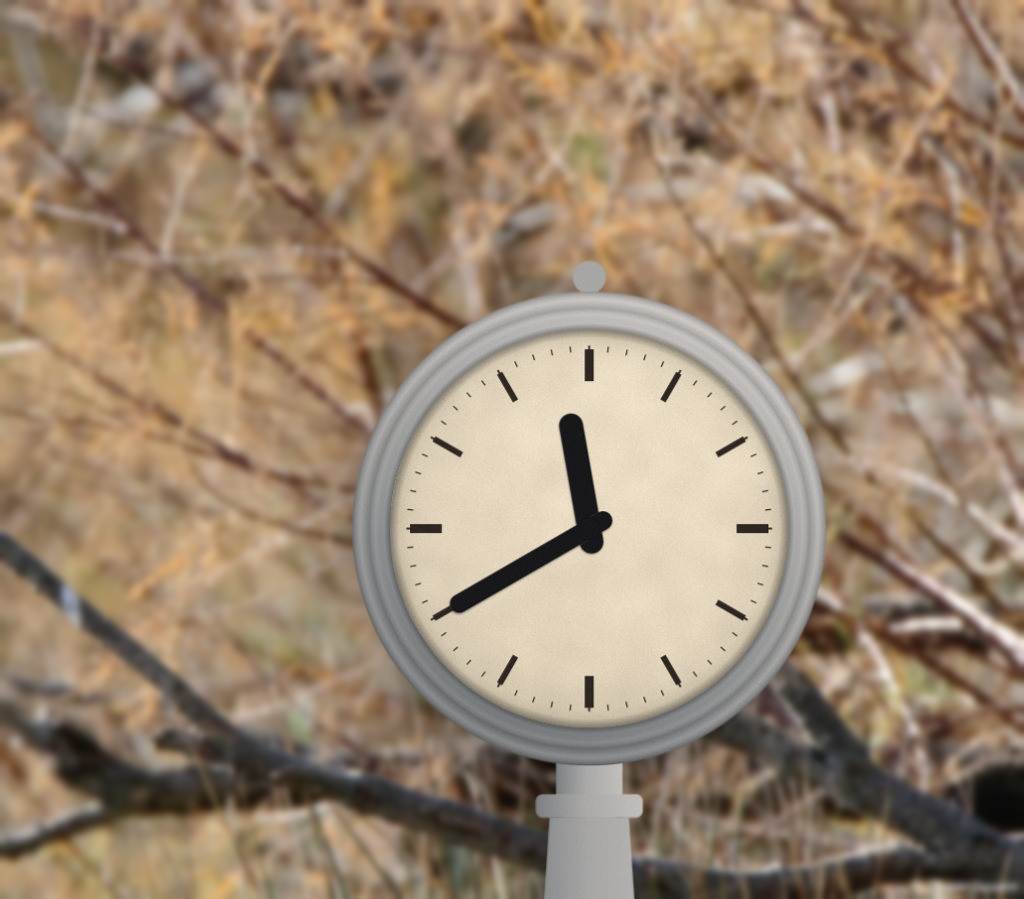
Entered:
11:40
